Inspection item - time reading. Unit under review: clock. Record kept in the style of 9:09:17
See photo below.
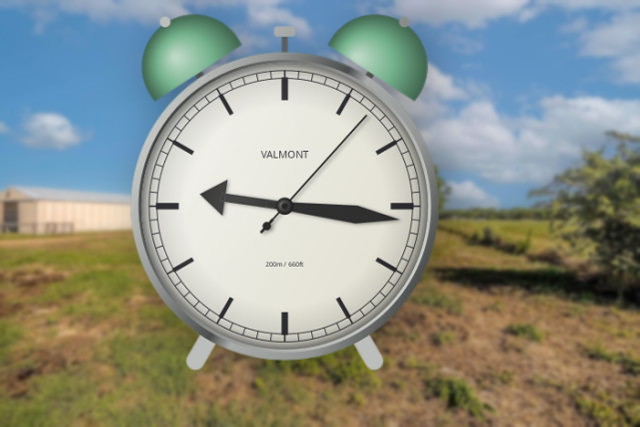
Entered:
9:16:07
